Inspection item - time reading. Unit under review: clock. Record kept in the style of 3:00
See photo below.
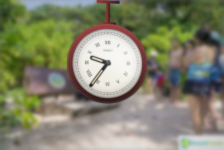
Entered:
9:36
